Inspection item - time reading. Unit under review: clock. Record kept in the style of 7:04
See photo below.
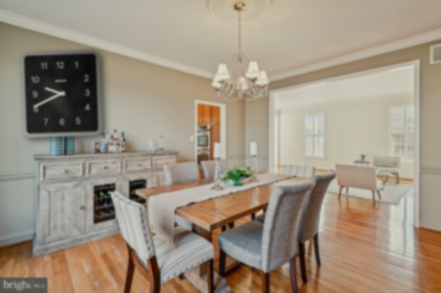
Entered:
9:41
